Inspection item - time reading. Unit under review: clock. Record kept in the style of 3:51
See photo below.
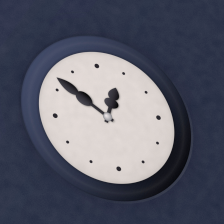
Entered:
12:52
